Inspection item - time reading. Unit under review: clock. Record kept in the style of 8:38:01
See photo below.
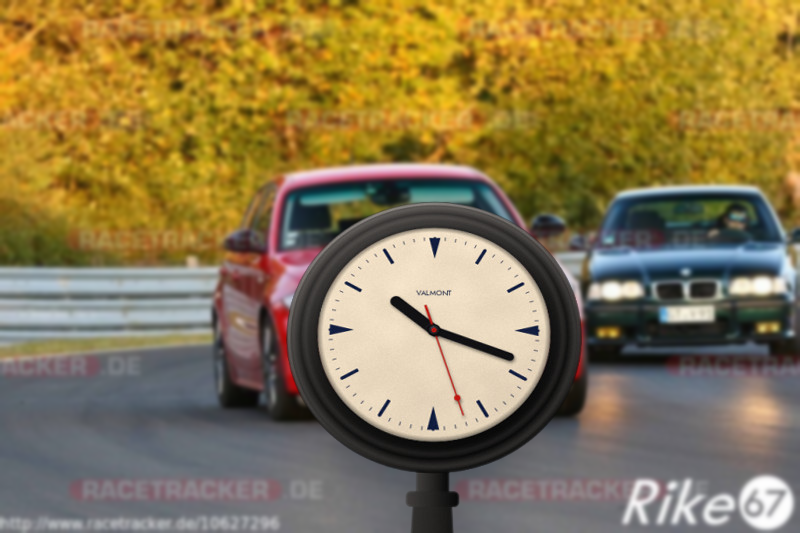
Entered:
10:18:27
